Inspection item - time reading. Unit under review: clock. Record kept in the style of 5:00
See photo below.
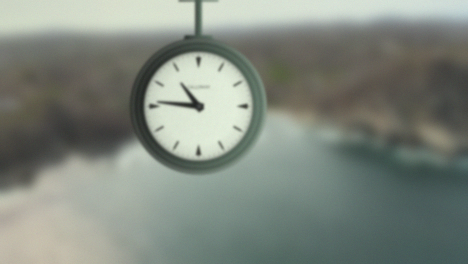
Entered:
10:46
